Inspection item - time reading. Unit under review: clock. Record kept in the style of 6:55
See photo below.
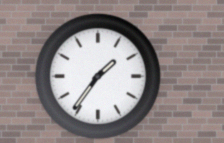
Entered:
1:36
